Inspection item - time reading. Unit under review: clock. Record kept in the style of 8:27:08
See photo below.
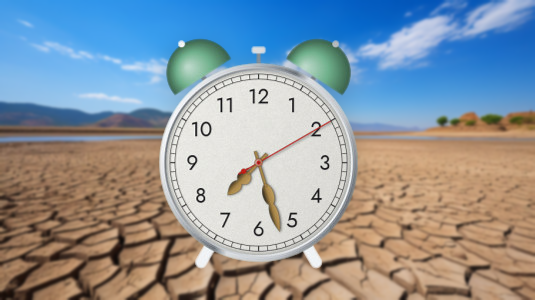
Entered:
7:27:10
